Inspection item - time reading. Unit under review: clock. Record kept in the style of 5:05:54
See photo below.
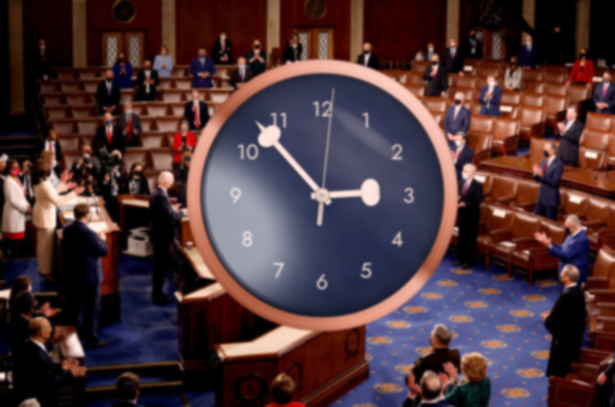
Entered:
2:53:01
